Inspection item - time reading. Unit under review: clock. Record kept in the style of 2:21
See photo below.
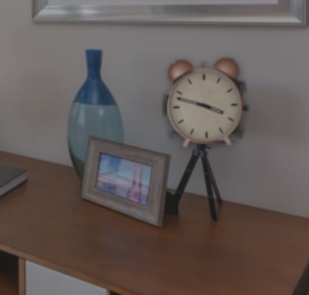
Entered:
3:48
